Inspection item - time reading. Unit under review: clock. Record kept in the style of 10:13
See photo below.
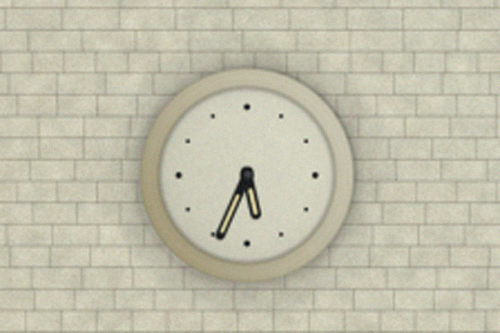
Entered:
5:34
